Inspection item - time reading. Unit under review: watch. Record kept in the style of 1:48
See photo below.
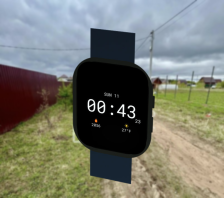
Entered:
0:43
